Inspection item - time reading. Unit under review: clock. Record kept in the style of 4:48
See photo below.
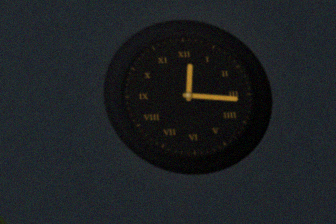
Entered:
12:16
